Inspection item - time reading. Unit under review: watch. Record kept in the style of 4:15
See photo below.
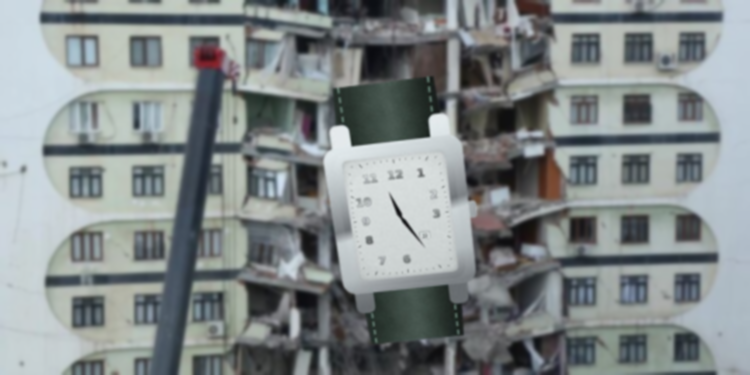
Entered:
11:25
